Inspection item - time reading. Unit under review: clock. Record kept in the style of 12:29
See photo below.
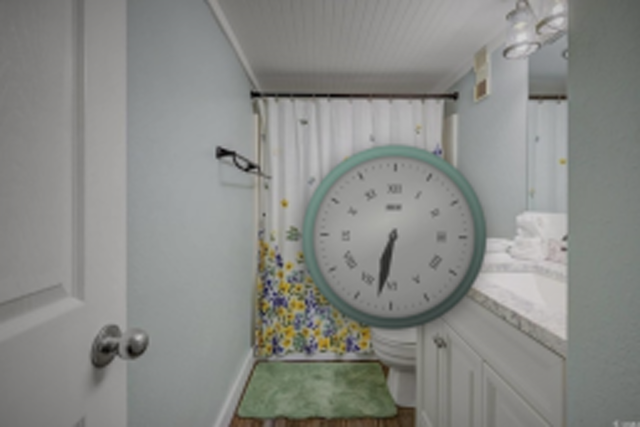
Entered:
6:32
